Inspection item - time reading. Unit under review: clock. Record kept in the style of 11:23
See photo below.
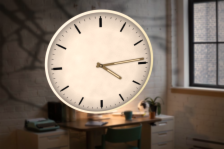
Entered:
4:14
